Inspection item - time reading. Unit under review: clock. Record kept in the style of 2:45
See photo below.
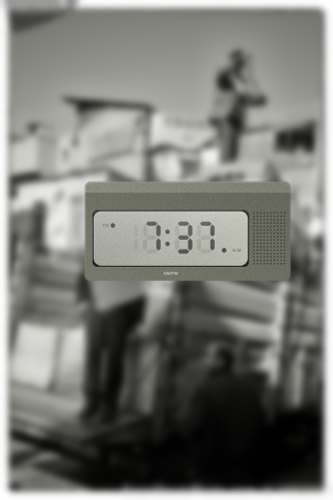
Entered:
7:37
